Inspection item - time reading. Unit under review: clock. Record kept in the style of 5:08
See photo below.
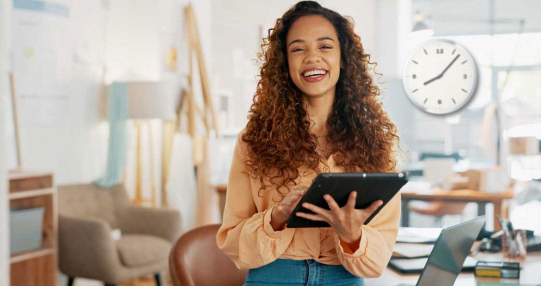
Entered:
8:07
